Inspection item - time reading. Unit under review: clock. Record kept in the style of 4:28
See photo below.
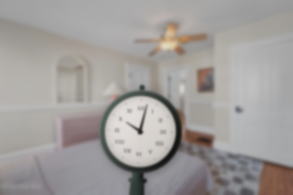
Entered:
10:02
